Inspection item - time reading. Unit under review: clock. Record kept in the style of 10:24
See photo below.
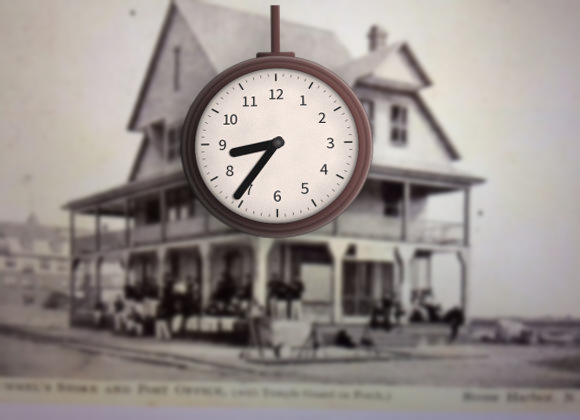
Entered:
8:36
